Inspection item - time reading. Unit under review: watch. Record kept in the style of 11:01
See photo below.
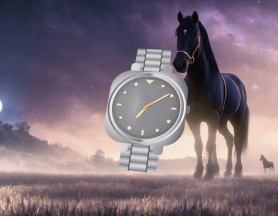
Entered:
7:09
